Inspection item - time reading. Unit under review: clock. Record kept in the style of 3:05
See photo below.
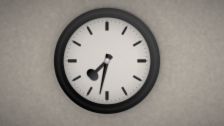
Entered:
7:32
